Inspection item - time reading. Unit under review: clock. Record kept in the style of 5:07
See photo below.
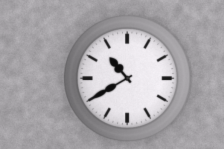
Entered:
10:40
